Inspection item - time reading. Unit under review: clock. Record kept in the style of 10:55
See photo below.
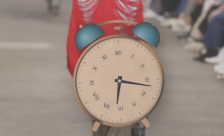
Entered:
6:17
